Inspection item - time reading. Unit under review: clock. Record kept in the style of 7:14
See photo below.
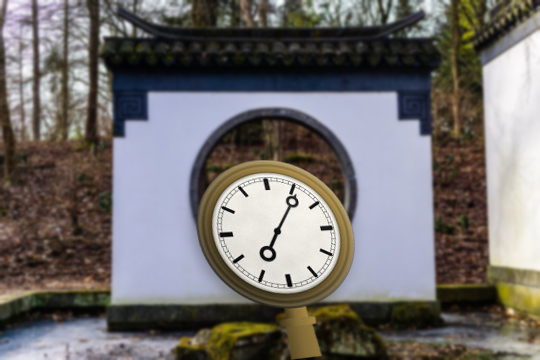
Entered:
7:06
